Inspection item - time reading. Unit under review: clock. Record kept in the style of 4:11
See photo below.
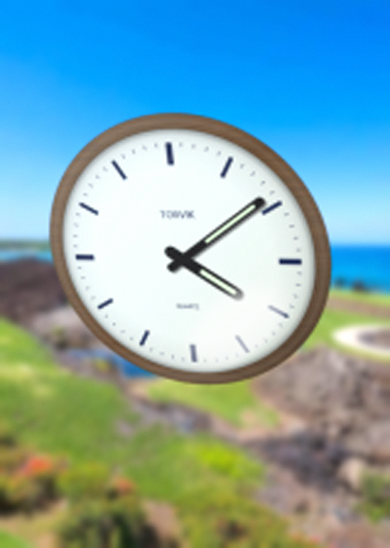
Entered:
4:09
